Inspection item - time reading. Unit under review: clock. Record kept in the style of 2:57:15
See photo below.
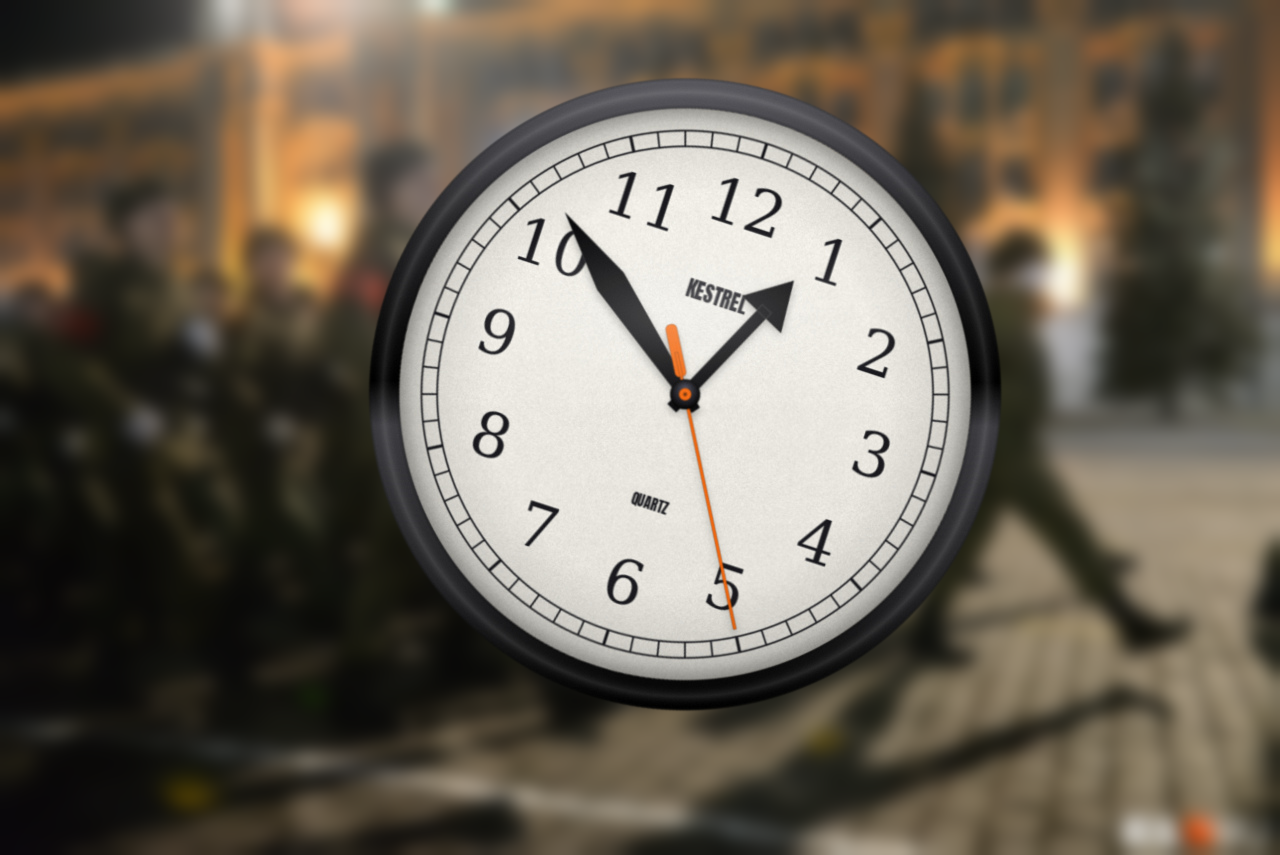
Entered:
12:51:25
